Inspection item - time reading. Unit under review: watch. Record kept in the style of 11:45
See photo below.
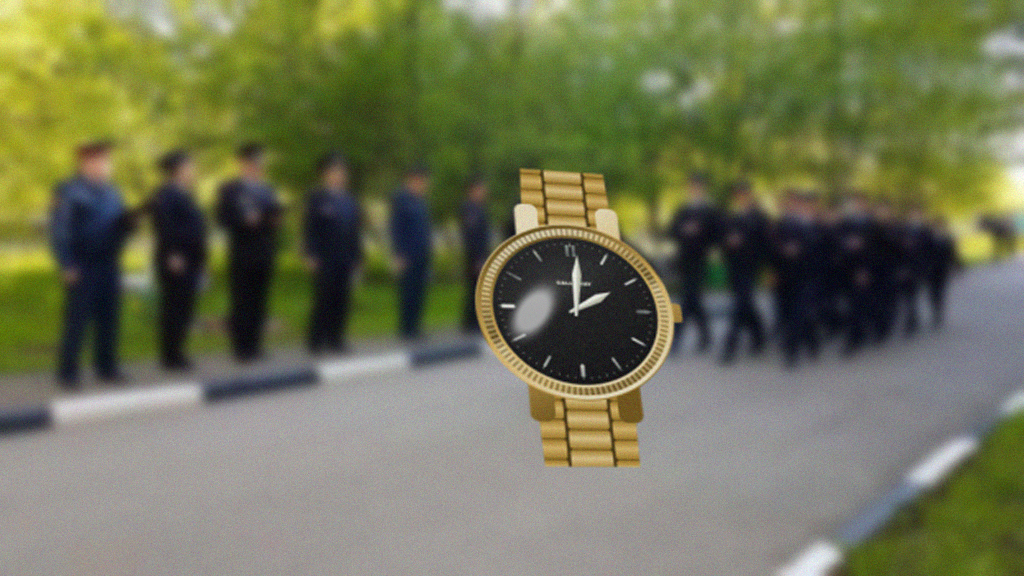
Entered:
2:01
